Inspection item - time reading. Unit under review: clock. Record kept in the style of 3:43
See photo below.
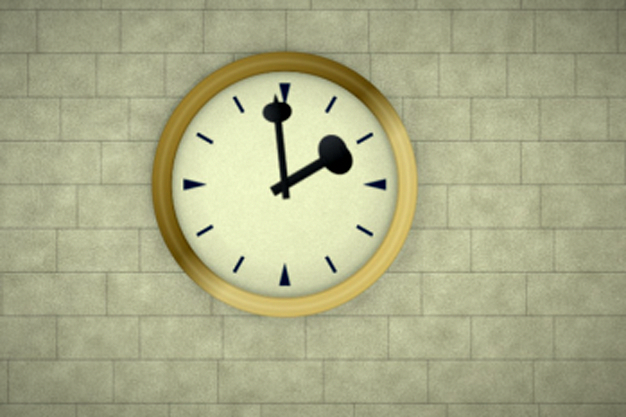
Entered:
1:59
